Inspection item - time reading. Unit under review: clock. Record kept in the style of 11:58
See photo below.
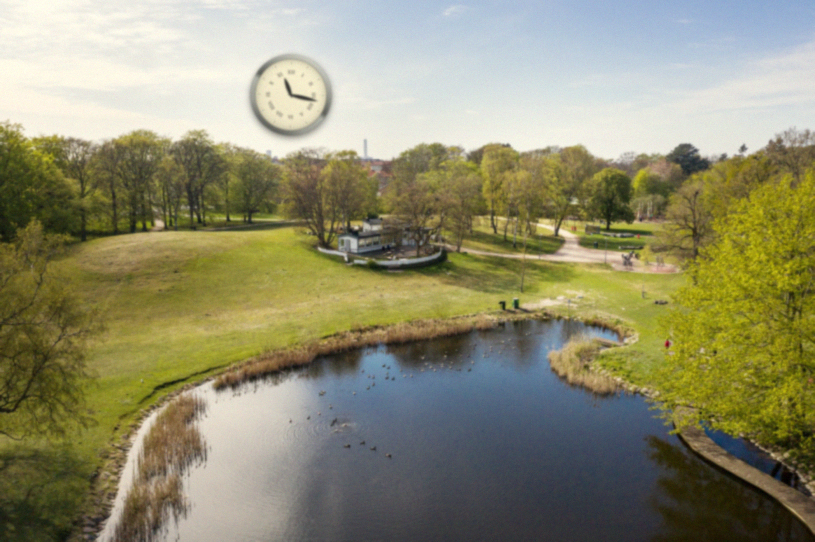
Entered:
11:17
